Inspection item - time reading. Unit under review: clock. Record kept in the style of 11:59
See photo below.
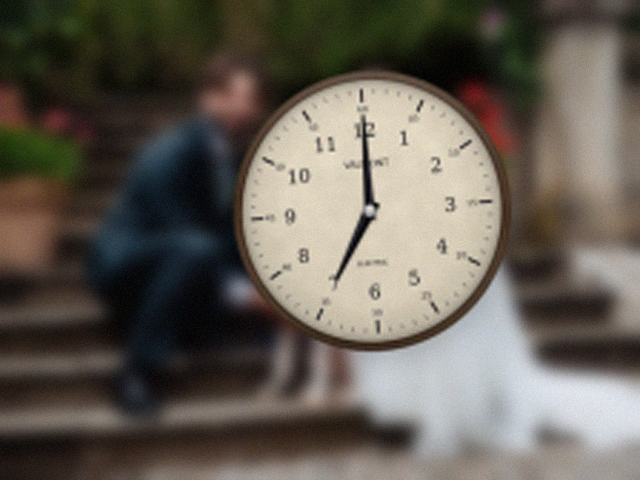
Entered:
7:00
